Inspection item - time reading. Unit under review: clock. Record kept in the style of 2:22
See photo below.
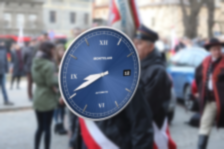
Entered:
8:41
